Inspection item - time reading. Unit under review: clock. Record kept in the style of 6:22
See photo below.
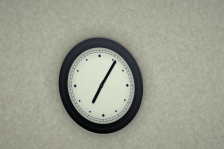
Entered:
7:06
